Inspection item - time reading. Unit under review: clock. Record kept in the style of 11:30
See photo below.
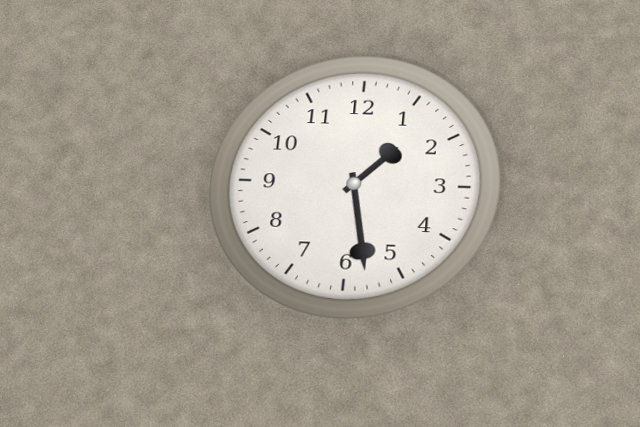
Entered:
1:28
